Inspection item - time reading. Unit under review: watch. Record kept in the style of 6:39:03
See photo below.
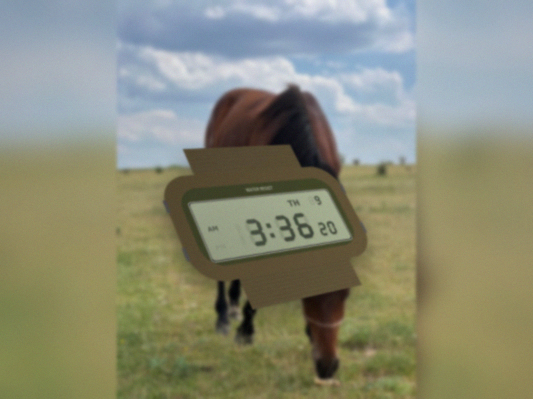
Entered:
3:36:20
